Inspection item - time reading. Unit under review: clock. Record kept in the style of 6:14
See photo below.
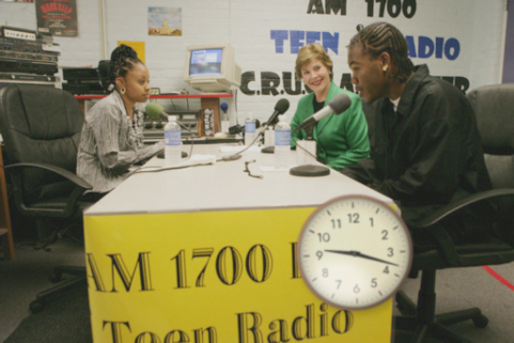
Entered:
9:18
